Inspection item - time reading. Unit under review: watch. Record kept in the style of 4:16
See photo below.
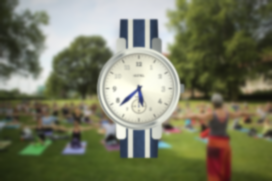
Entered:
5:38
